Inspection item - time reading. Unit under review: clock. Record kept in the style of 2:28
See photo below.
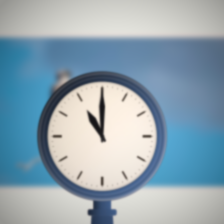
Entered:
11:00
